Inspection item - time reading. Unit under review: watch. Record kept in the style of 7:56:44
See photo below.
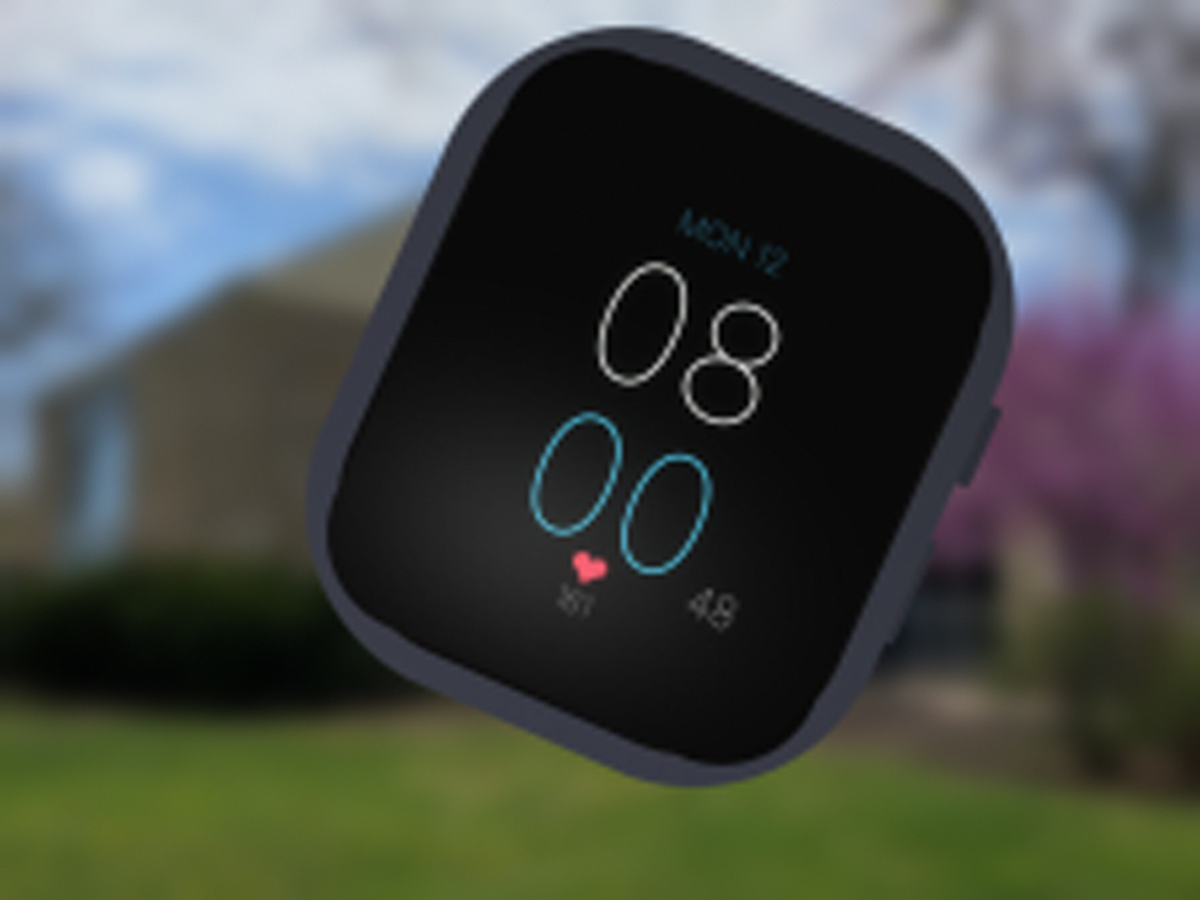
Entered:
8:00:48
